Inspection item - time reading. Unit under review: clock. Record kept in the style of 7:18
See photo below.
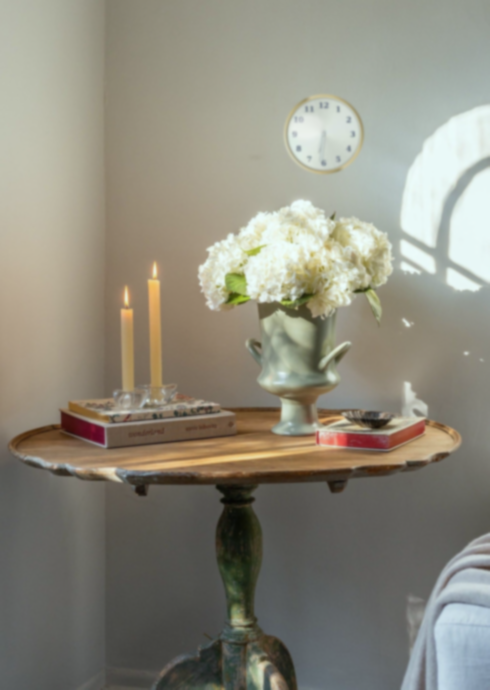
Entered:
6:31
